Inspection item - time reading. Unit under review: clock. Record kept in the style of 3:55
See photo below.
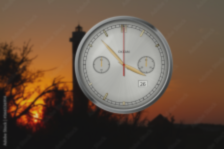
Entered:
3:53
